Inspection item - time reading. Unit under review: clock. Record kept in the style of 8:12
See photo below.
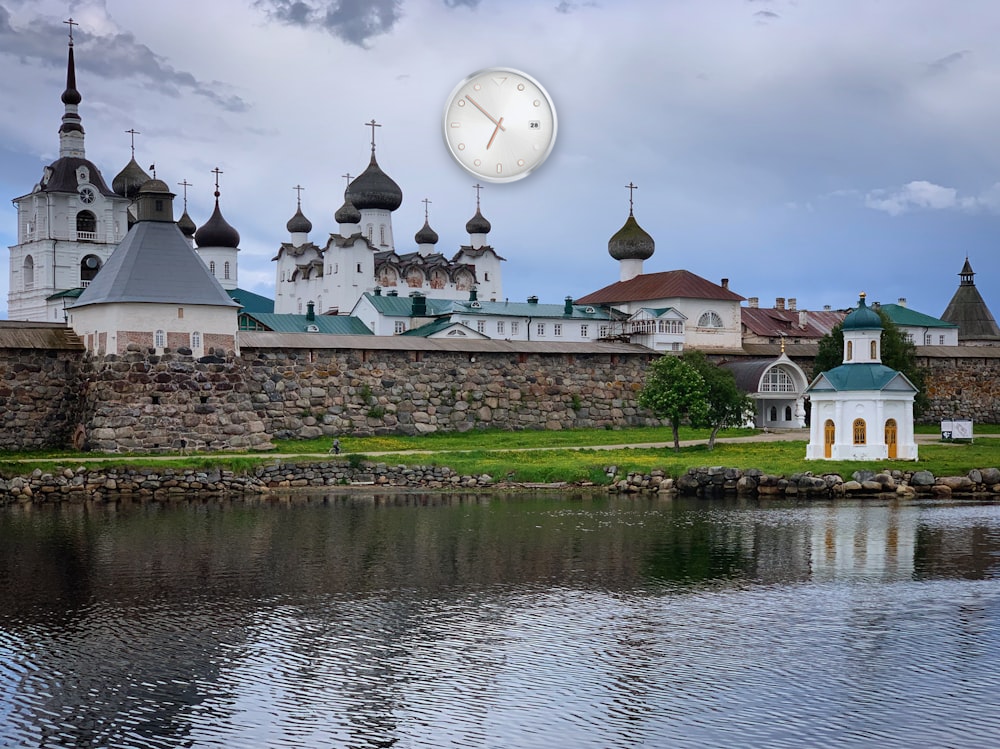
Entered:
6:52
